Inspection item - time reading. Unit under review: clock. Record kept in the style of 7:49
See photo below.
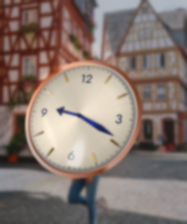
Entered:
9:19
